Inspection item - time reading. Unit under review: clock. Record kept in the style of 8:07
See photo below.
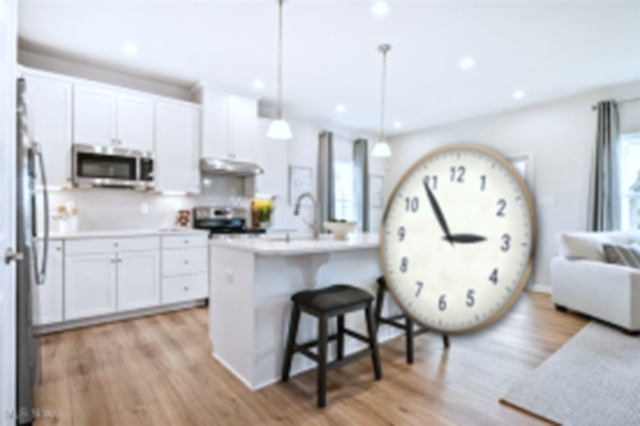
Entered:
2:54
